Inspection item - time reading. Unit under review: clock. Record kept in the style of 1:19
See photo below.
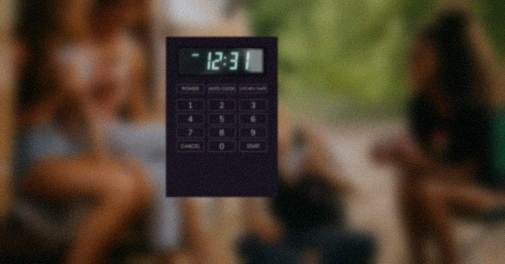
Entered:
12:31
